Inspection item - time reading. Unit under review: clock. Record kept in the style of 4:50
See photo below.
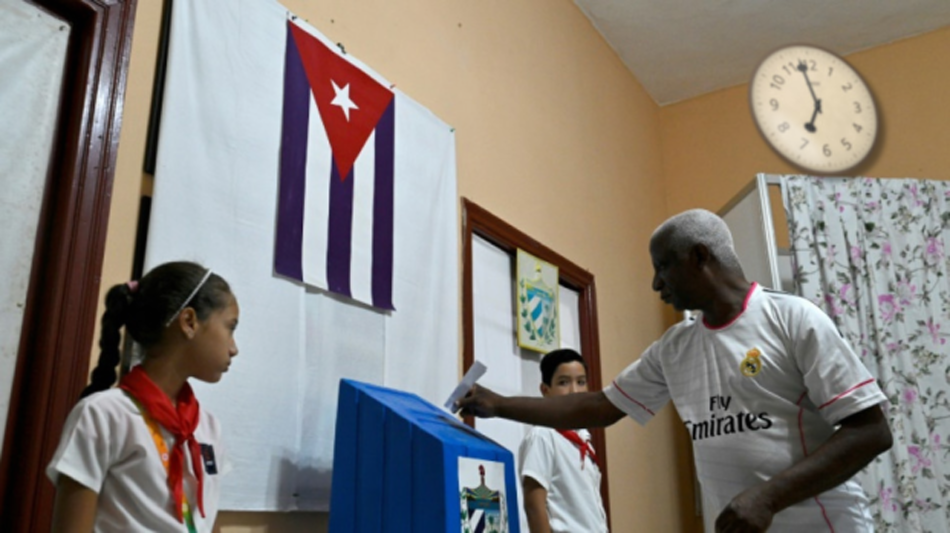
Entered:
6:58
